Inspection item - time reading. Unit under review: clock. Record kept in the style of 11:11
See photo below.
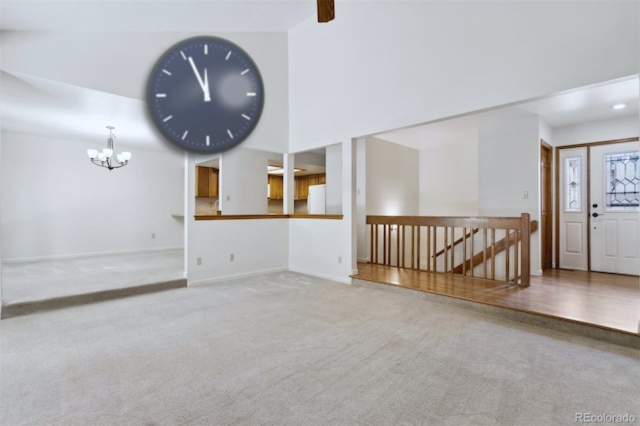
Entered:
11:56
